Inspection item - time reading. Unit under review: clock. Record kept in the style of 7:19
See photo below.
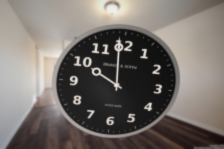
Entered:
9:59
